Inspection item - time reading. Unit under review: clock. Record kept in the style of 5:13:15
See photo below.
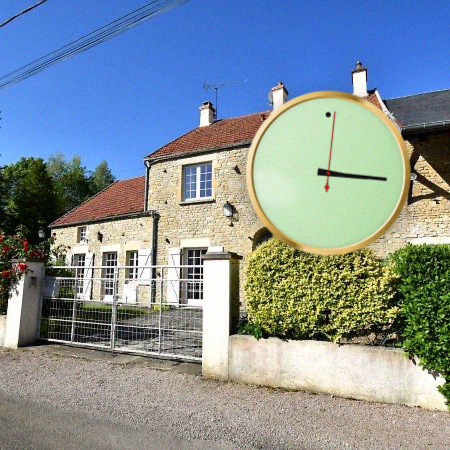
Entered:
3:16:01
